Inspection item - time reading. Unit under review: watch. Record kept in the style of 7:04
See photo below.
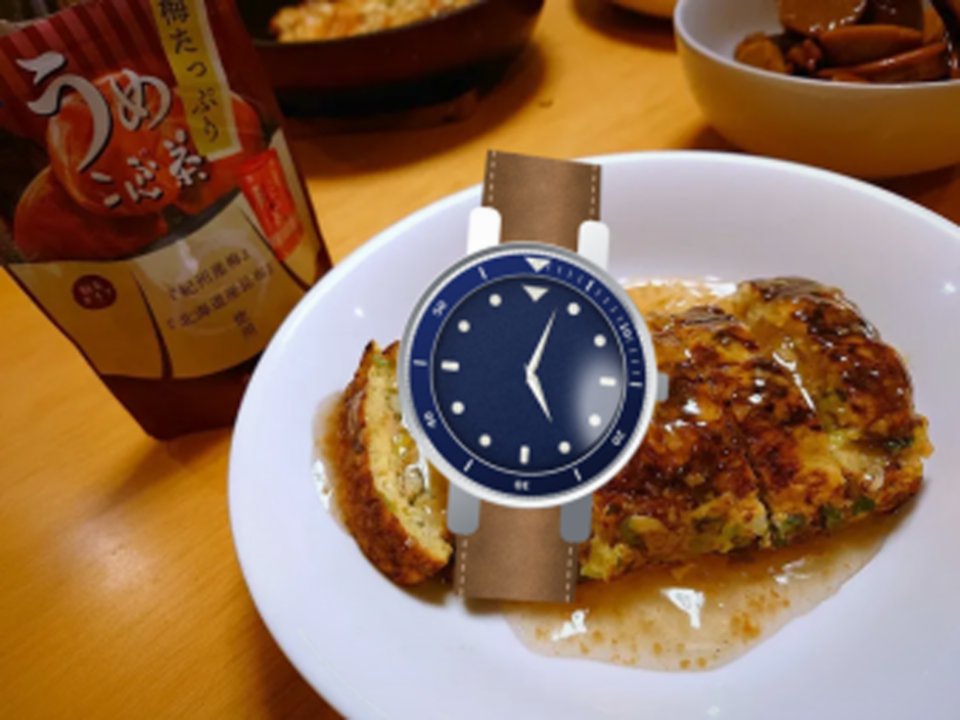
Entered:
5:03
